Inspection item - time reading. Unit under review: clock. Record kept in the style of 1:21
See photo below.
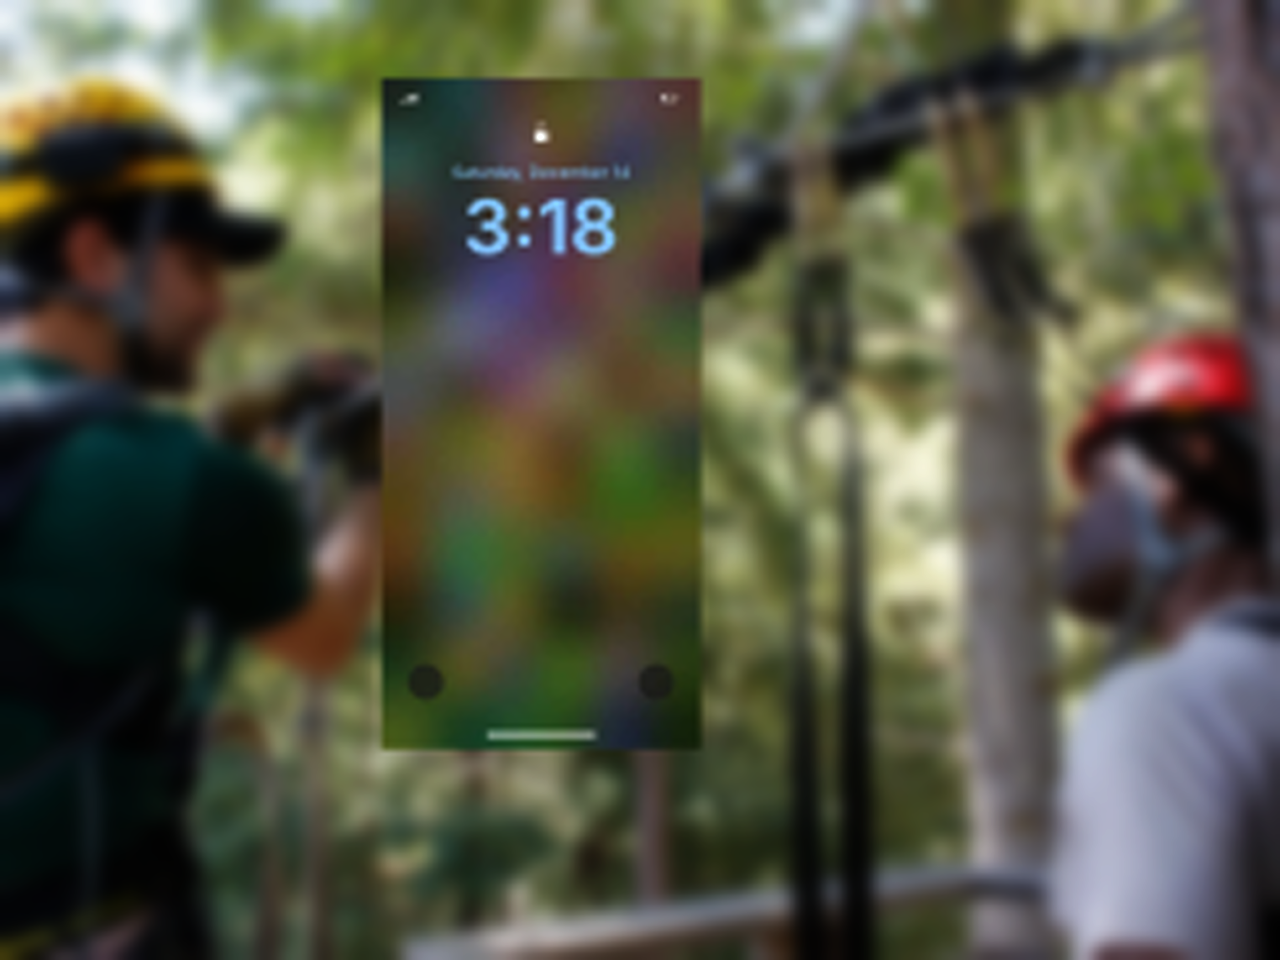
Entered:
3:18
